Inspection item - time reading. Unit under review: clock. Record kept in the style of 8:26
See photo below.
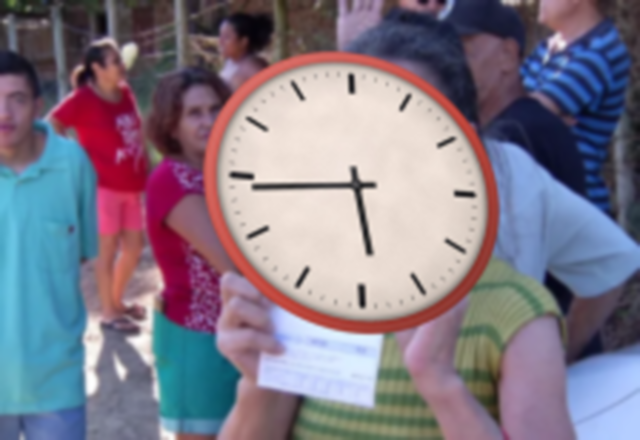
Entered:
5:44
